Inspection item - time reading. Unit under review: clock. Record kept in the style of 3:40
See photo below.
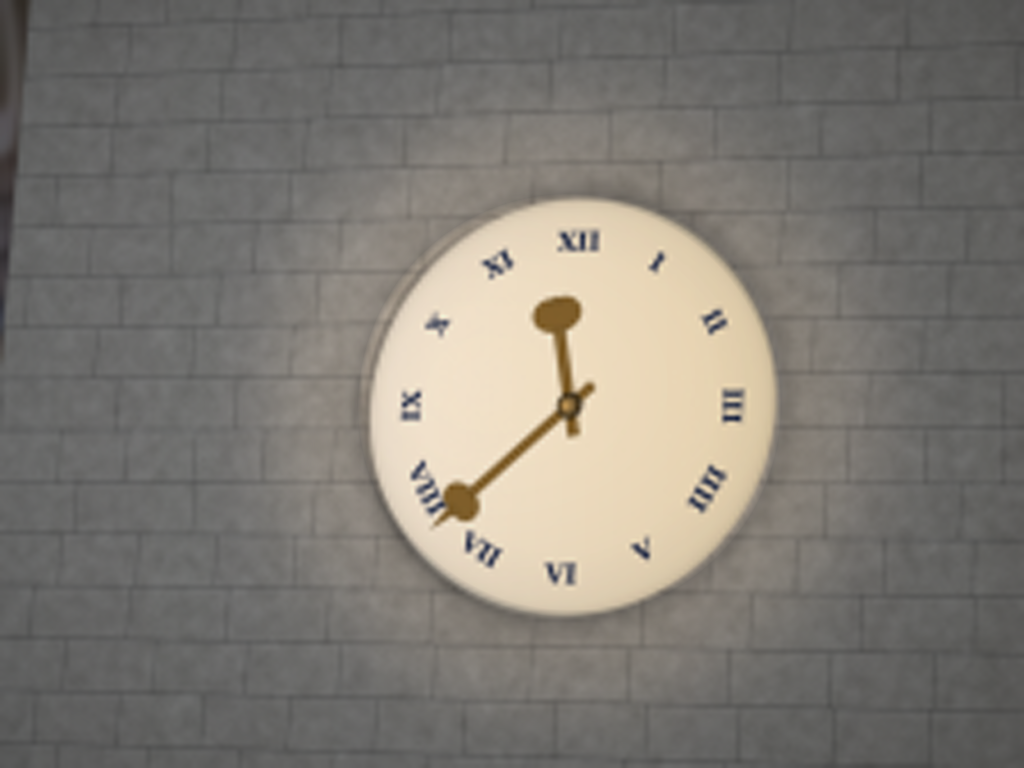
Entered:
11:38
